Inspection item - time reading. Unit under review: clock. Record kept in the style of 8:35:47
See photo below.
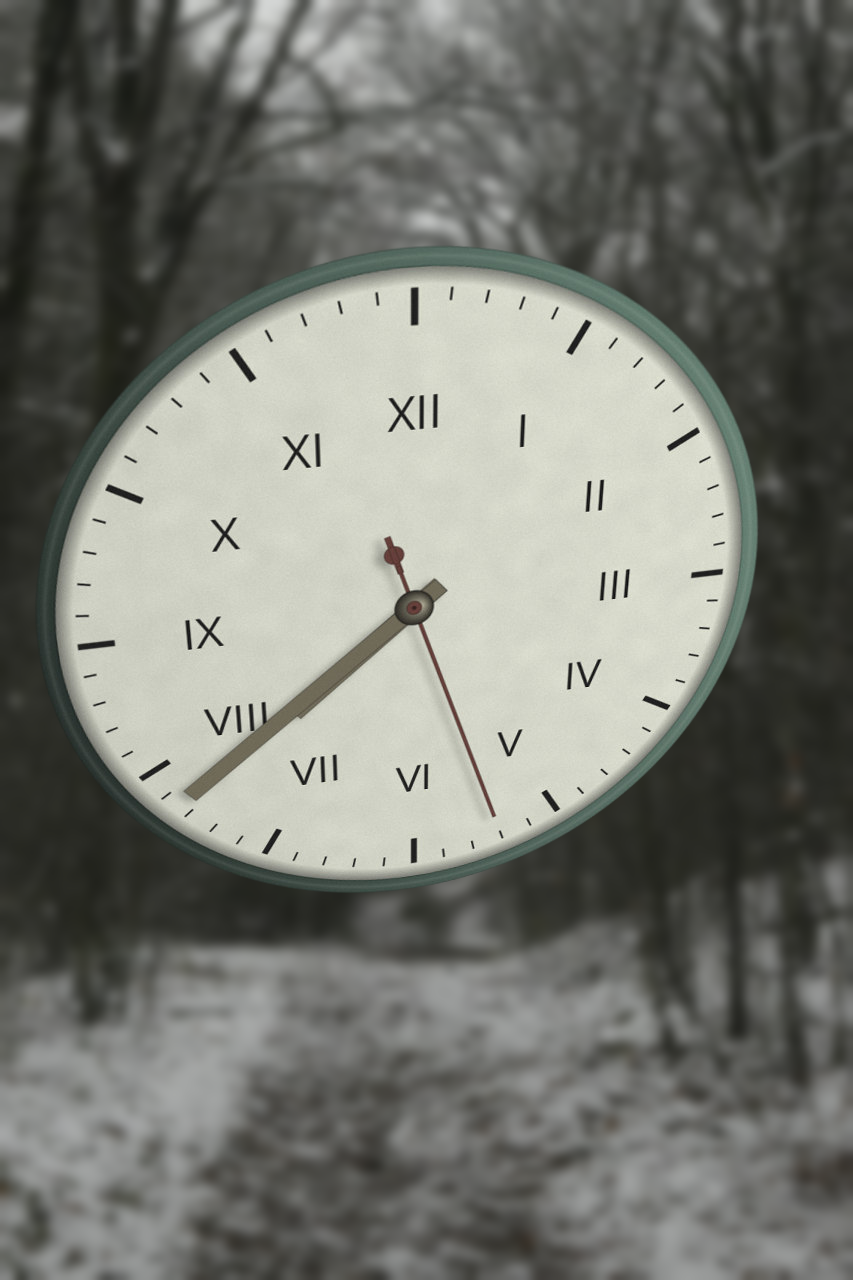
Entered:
7:38:27
